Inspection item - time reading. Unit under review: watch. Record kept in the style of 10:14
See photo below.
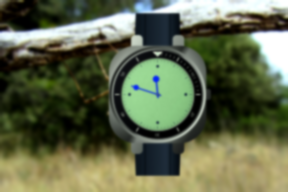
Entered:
11:48
